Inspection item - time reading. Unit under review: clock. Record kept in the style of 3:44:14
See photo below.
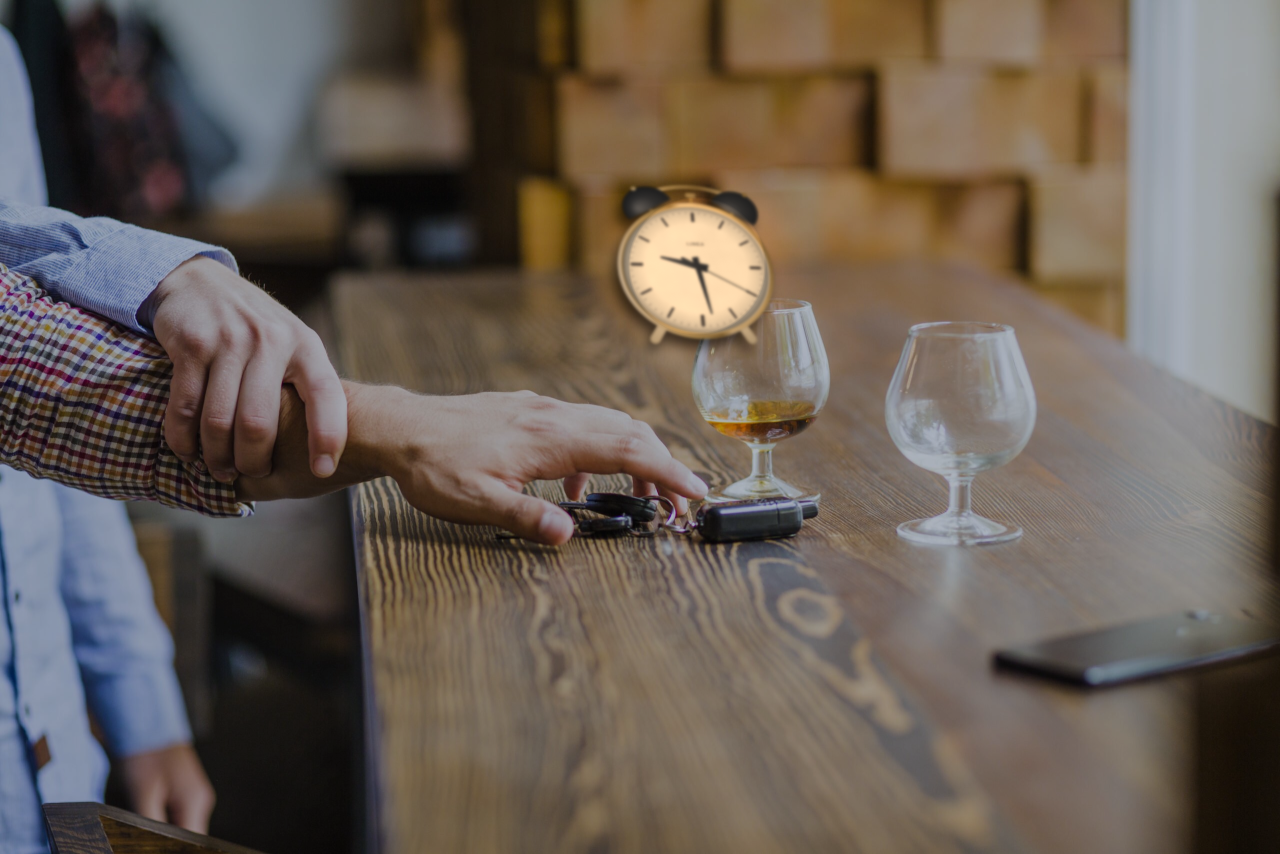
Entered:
9:28:20
